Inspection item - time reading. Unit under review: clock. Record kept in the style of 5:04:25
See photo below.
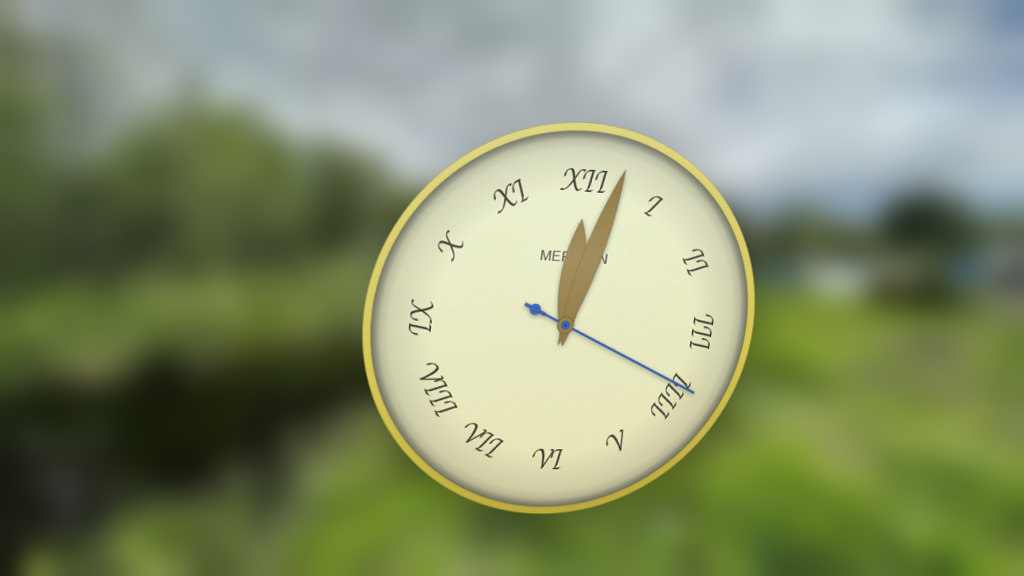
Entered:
12:02:19
